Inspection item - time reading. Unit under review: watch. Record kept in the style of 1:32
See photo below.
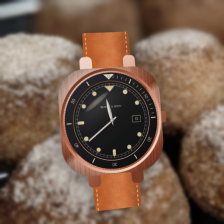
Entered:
11:39
